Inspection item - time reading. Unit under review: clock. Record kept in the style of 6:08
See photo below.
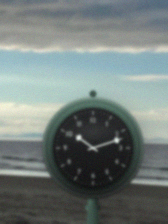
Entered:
10:12
